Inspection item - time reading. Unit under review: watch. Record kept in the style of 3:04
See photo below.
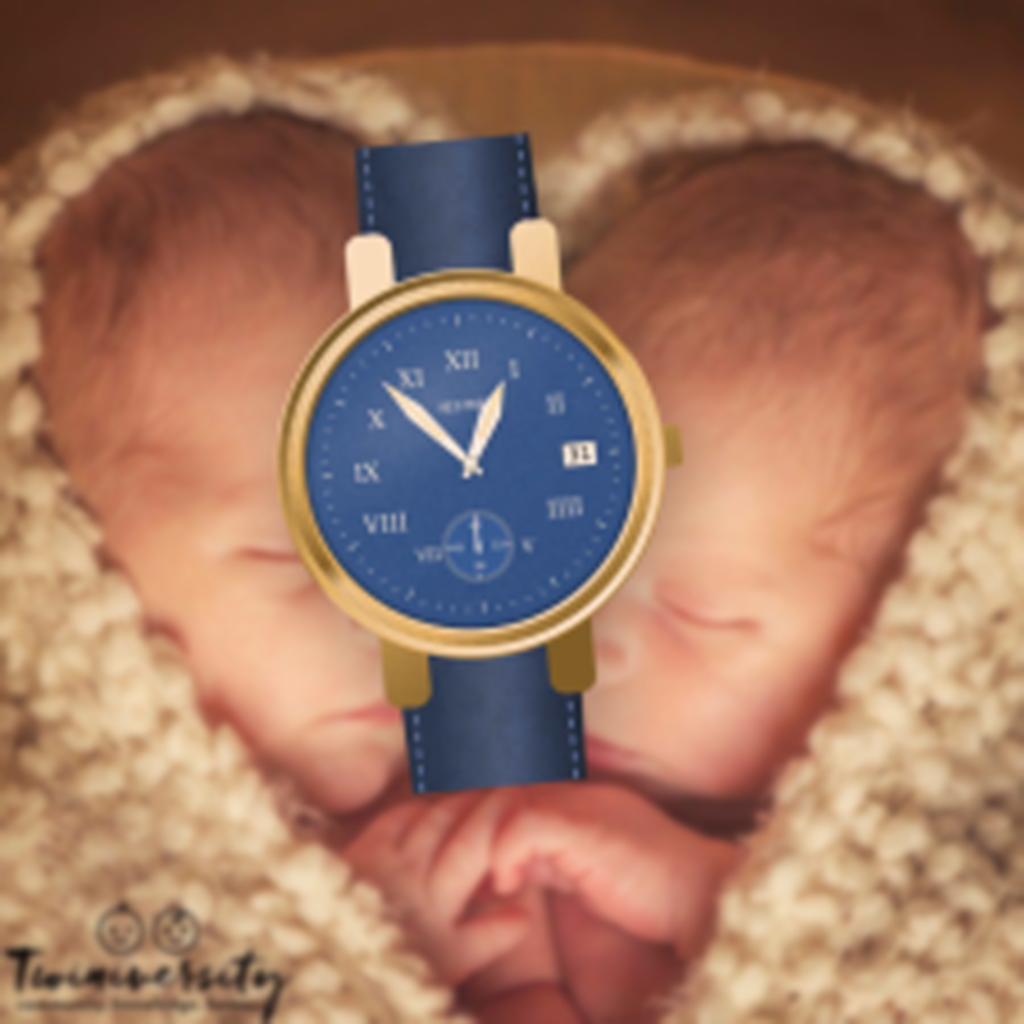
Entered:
12:53
